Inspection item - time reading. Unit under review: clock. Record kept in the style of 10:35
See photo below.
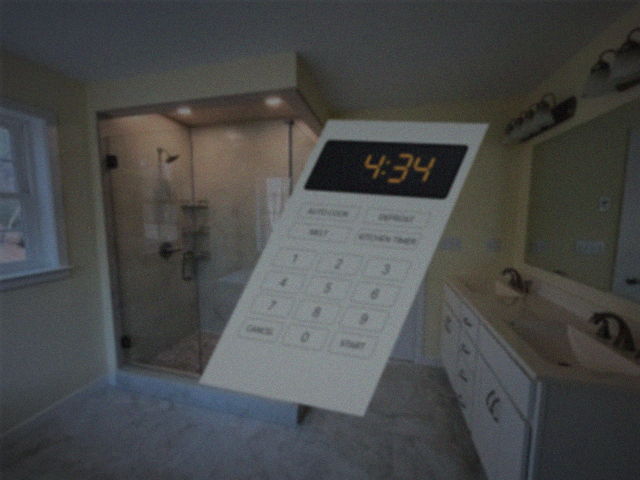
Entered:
4:34
